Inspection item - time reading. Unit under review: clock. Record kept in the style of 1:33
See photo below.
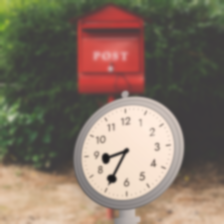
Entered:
8:35
